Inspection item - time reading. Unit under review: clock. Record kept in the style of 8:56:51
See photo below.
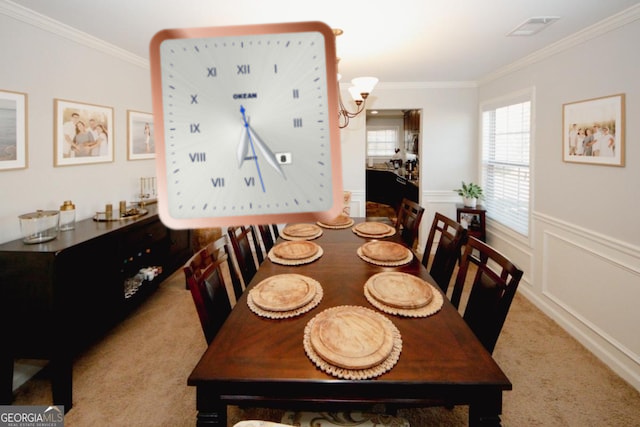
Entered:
6:24:28
